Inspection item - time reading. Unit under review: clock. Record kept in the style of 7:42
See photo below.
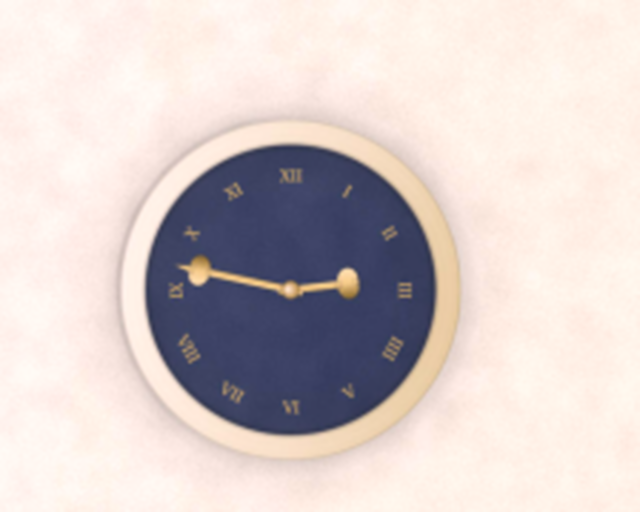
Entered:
2:47
